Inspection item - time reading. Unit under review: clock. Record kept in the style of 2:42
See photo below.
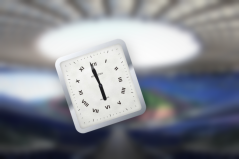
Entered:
5:59
